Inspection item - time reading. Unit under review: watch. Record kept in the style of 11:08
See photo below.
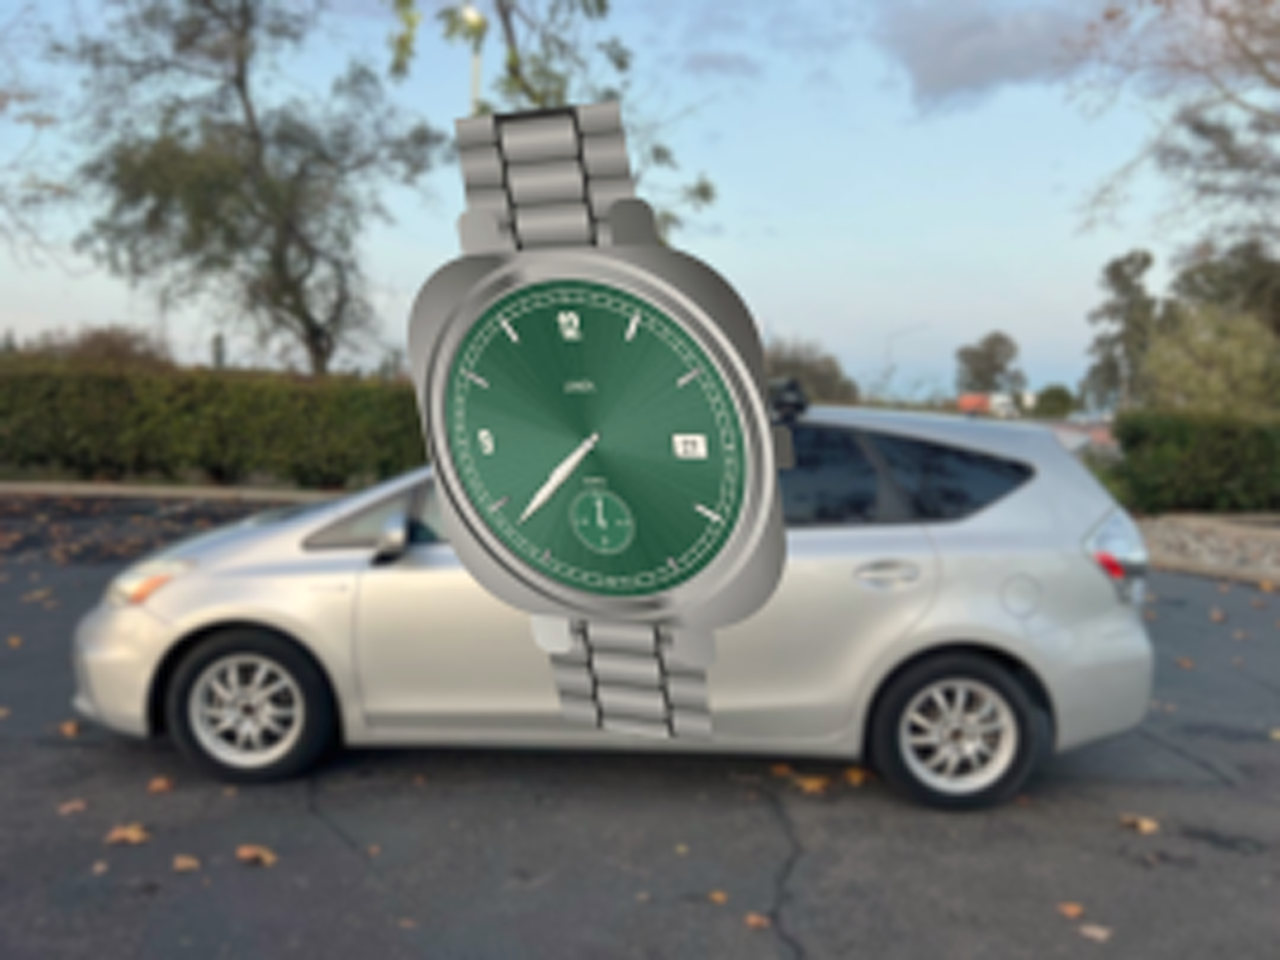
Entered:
7:38
